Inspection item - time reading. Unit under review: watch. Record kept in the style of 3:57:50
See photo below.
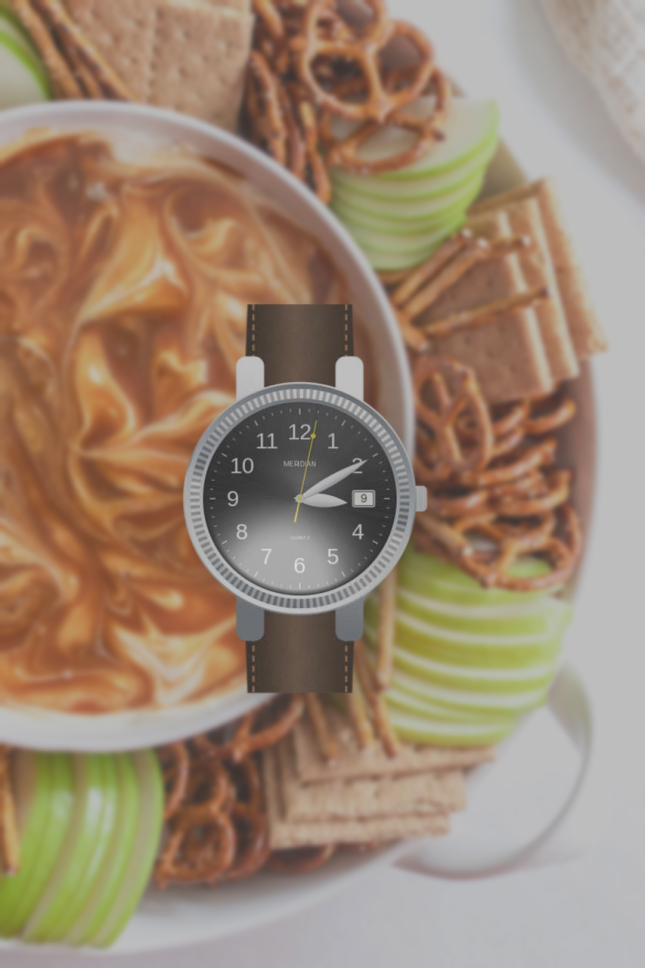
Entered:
3:10:02
